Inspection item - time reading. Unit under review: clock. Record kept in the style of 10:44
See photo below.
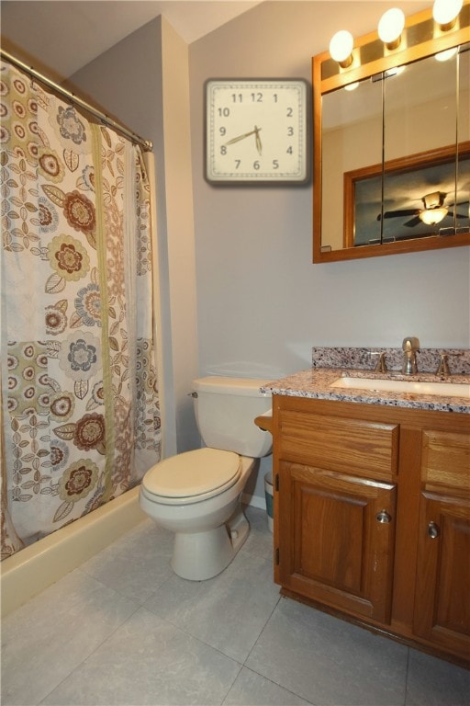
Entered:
5:41
